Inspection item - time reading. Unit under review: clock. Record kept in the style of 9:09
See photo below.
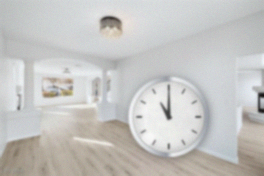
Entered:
11:00
